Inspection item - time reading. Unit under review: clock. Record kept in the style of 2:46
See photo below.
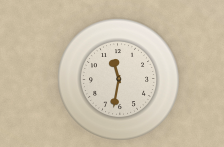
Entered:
11:32
